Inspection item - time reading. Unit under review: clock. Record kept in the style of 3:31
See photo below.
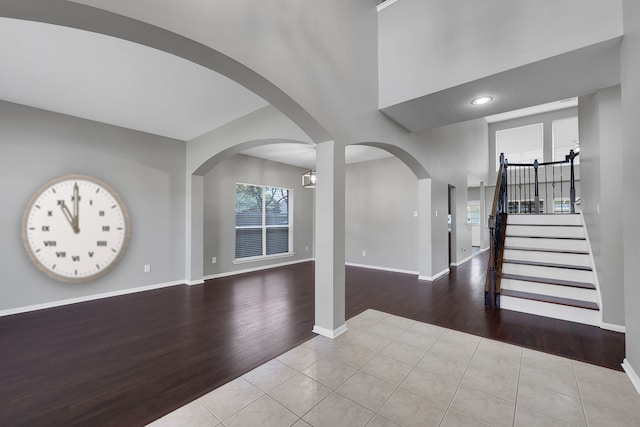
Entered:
11:00
